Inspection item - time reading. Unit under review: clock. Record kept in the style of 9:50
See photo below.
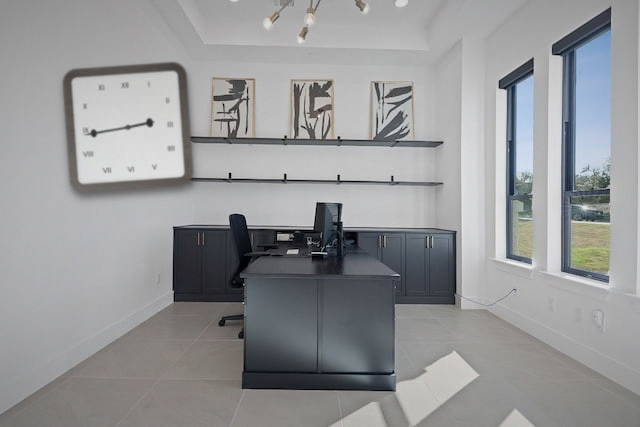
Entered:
2:44
